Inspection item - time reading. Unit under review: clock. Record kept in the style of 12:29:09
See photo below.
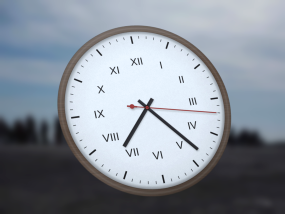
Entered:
7:23:17
